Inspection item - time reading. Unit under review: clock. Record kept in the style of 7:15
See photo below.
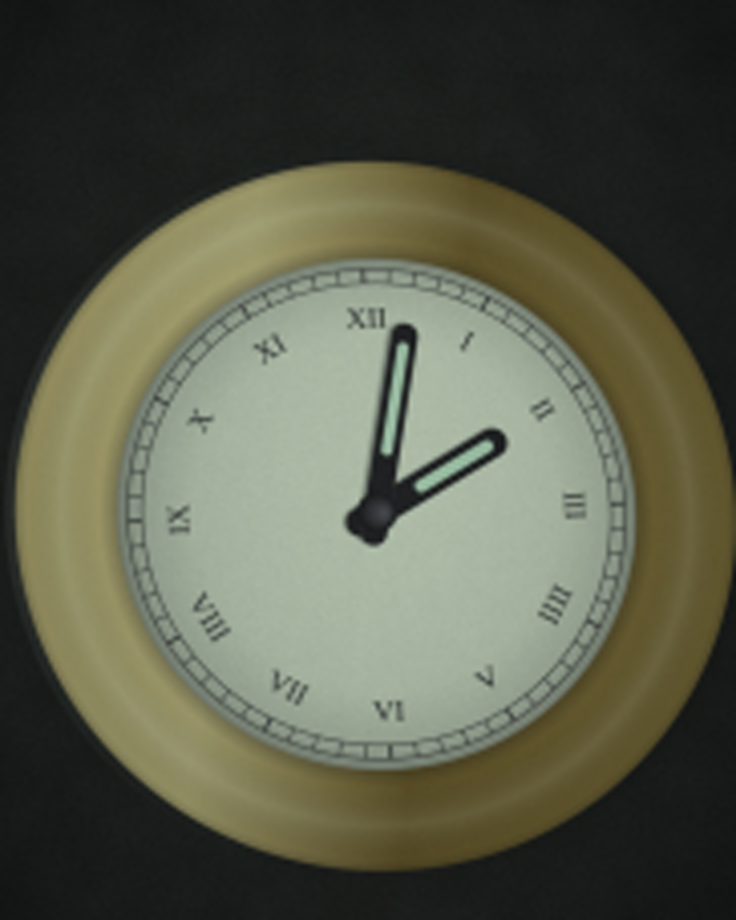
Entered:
2:02
